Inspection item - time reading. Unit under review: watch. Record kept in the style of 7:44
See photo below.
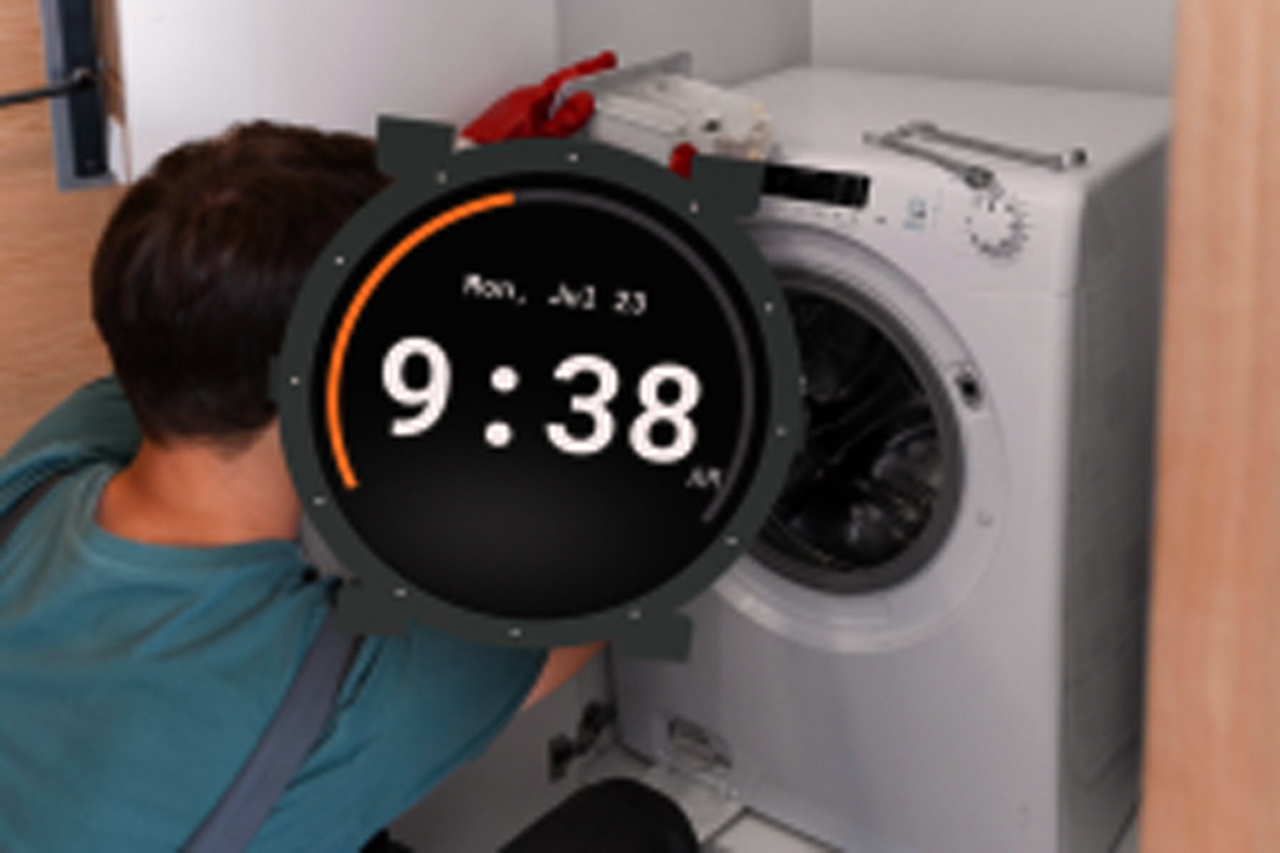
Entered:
9:38
